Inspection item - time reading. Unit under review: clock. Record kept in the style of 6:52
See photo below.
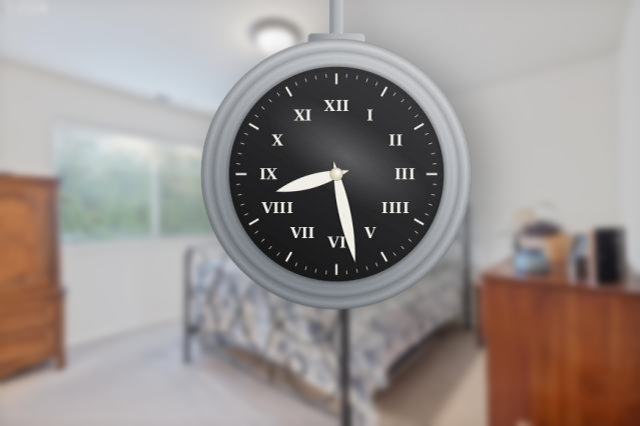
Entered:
8:28
